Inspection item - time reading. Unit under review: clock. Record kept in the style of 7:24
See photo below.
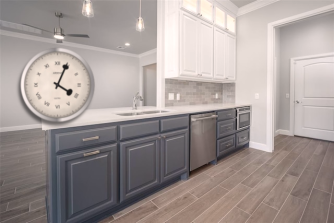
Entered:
4:04
